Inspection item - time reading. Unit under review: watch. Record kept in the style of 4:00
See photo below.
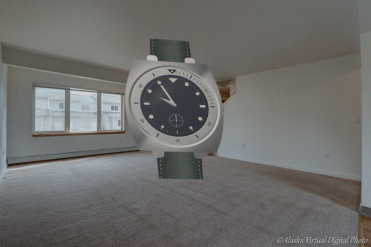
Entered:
9:55
